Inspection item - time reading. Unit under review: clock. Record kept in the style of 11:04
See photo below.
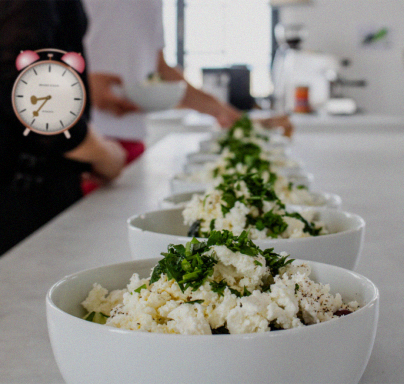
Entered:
8:36
